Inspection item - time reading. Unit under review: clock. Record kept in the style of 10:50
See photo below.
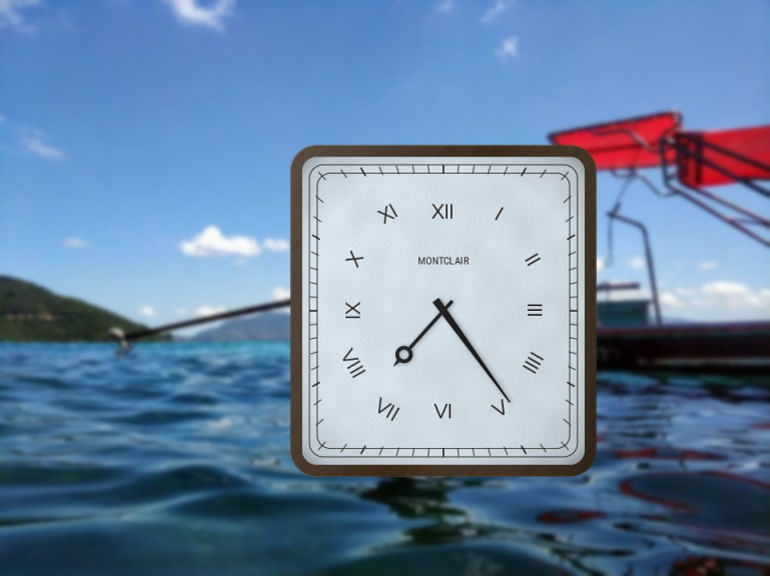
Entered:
7:24
